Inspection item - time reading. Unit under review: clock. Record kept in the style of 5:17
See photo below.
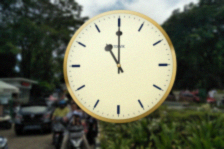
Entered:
11:00
